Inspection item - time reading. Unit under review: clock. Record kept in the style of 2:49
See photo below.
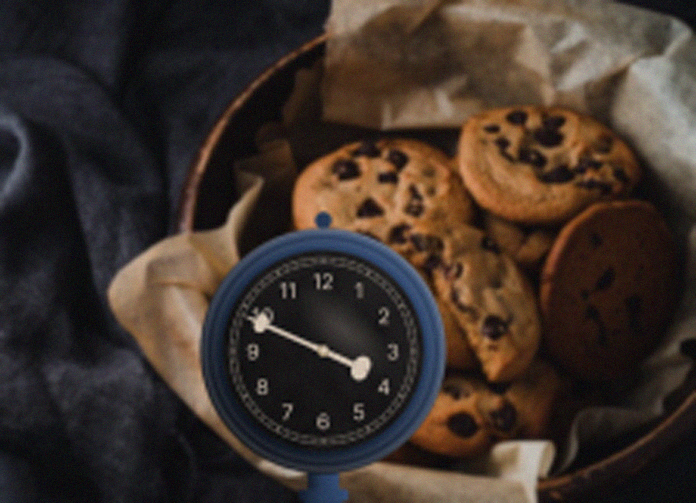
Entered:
3:49
